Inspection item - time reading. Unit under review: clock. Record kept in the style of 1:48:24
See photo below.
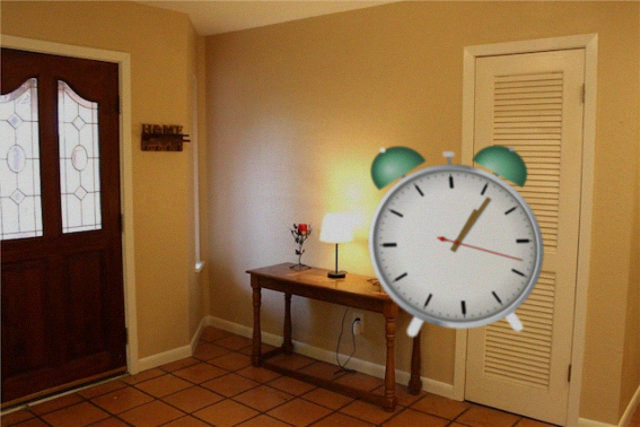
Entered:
1:06:18
